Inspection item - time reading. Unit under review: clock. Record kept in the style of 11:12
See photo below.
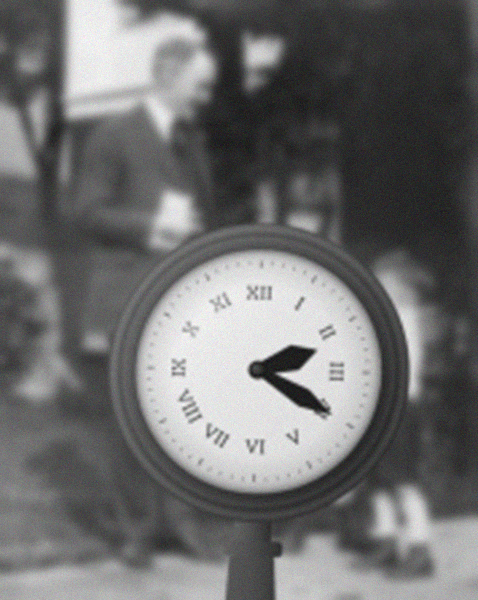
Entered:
2:20
